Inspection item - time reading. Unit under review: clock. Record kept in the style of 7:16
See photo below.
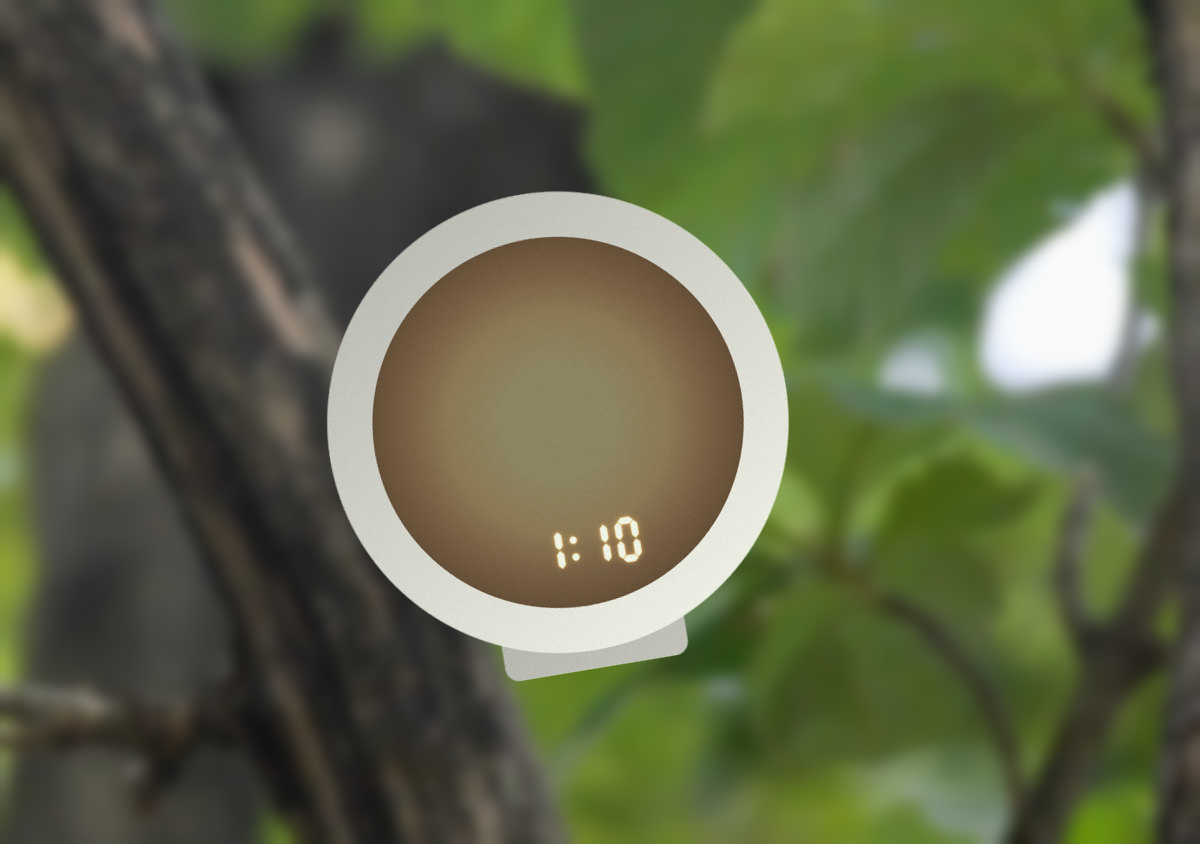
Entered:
1:10
